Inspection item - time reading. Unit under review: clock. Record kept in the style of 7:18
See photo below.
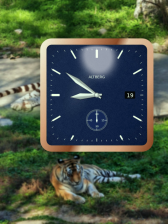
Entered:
8:51
